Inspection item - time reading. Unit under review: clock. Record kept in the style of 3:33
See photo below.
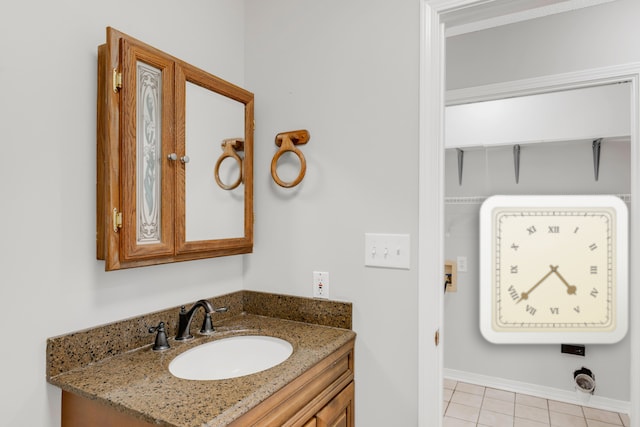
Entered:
4:38
